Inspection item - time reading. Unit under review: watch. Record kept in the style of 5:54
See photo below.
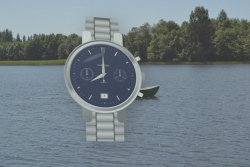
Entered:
8:00
